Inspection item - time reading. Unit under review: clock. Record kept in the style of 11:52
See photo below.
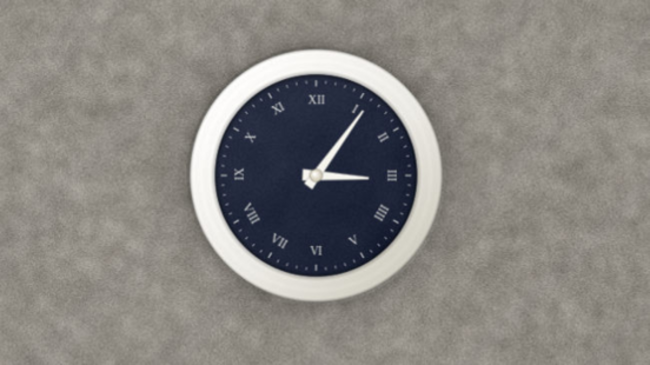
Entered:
3:06
